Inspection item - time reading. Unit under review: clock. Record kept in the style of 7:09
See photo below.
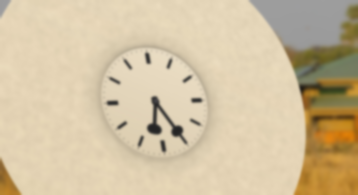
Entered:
6:25
